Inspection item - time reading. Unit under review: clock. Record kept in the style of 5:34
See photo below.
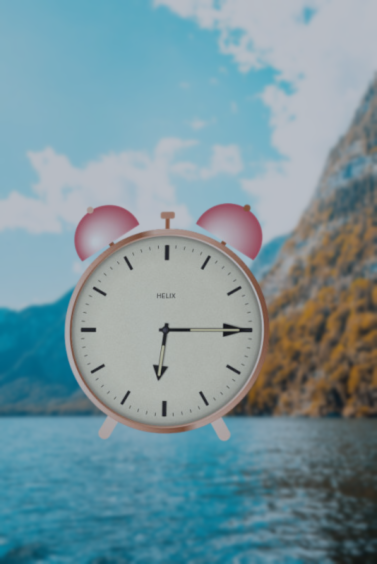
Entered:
6:15
